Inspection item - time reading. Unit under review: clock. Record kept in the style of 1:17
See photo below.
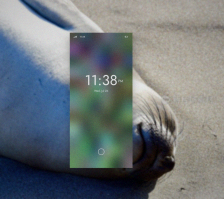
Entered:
11:38
